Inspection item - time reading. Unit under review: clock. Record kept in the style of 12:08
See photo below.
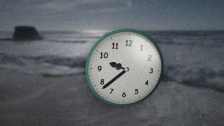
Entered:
9:38
